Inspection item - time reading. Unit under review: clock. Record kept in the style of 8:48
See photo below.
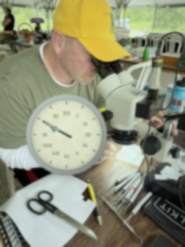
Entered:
9:50
